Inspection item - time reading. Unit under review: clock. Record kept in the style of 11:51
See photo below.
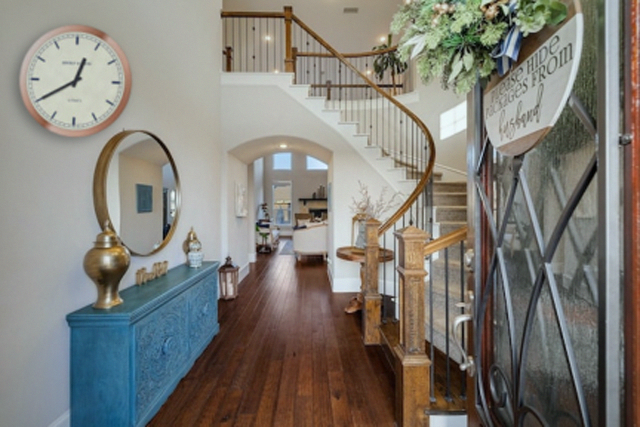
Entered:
12:40
